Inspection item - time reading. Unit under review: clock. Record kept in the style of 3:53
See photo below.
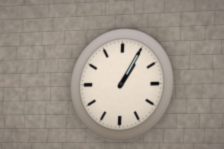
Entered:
1:05
